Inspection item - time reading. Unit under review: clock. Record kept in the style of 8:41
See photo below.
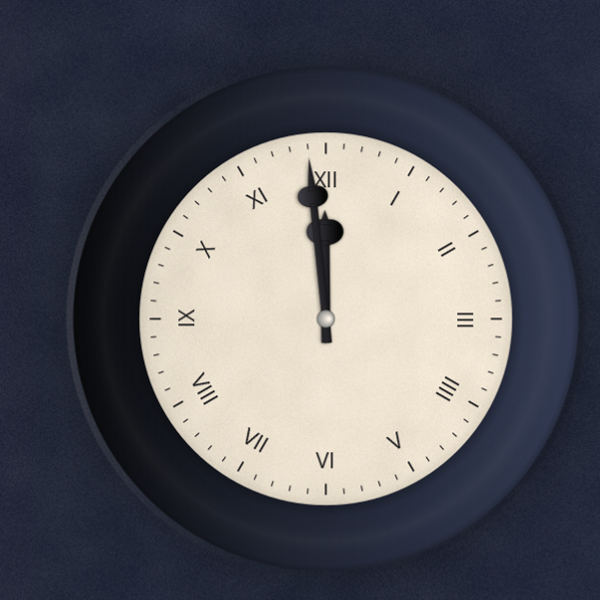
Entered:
11:59
